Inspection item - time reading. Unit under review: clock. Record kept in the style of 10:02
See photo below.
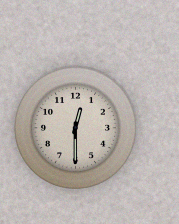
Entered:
12:30
